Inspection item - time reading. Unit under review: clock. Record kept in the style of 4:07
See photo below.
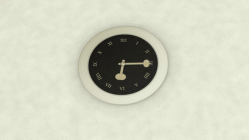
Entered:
6:15
